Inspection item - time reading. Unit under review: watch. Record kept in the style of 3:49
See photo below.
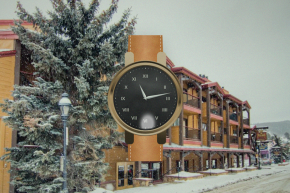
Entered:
11:13
